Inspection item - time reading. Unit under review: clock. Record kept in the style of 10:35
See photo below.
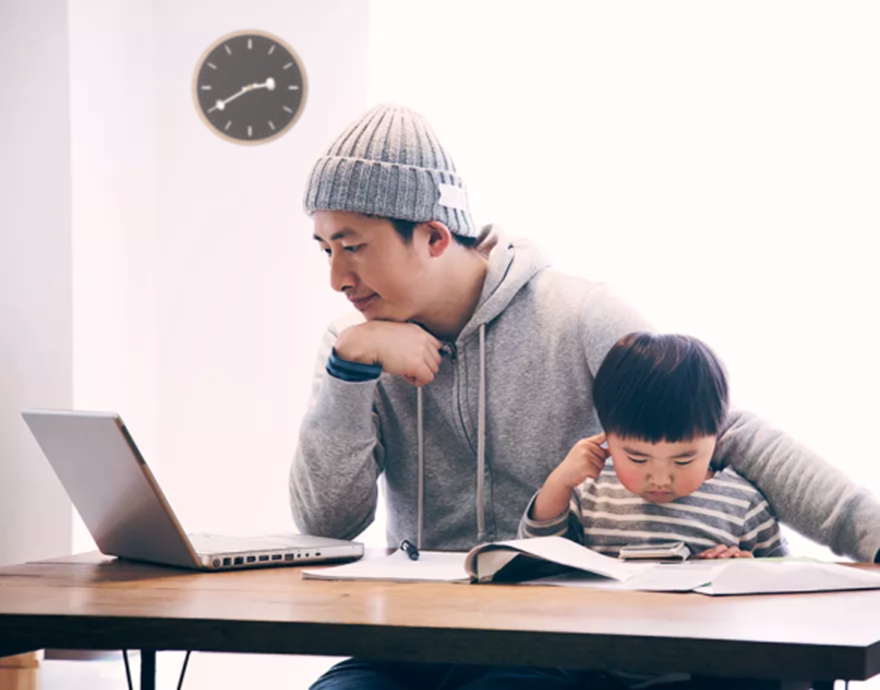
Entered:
2:40
